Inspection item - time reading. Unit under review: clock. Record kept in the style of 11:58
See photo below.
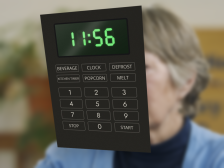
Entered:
11:56
